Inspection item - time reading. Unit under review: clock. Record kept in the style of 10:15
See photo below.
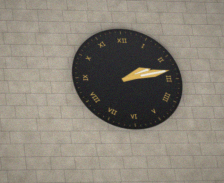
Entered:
2:13
